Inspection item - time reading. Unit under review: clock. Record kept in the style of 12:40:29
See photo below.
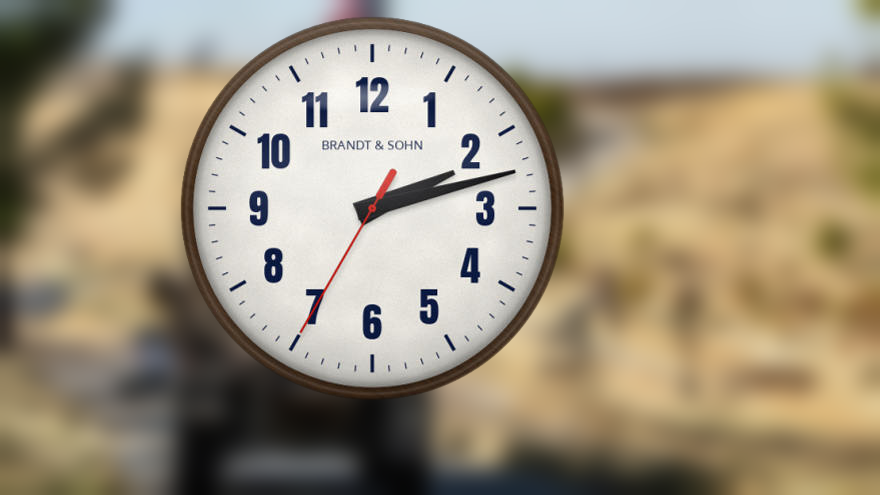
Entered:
2:12:35
